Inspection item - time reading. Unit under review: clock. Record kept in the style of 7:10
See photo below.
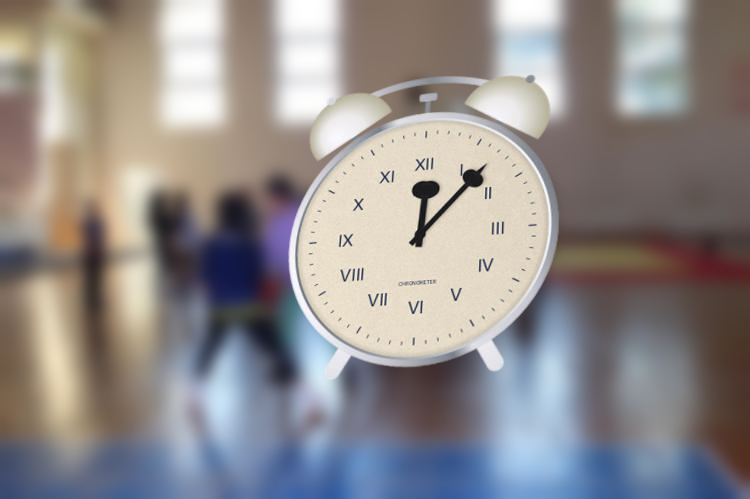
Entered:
12:07
